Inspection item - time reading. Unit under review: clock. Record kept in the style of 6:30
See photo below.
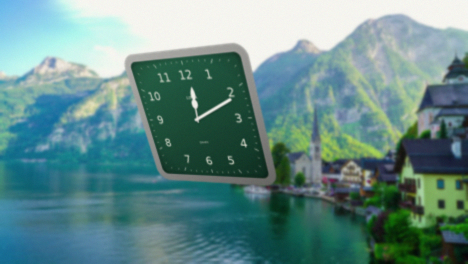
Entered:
12:11
